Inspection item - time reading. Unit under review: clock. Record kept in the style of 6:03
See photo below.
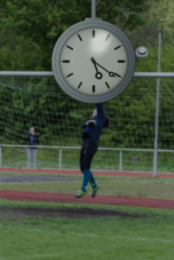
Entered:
5:21
